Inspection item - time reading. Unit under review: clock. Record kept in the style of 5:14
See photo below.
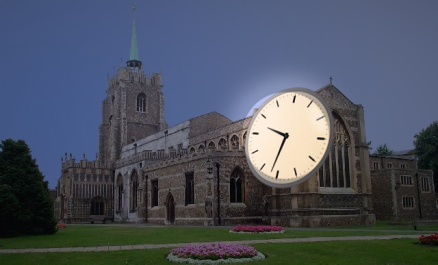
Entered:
9:32
